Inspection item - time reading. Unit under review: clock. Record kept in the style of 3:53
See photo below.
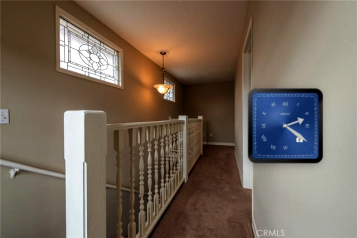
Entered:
2:21
